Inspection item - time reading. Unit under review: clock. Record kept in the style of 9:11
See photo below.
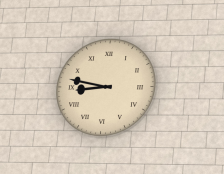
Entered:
8:47
